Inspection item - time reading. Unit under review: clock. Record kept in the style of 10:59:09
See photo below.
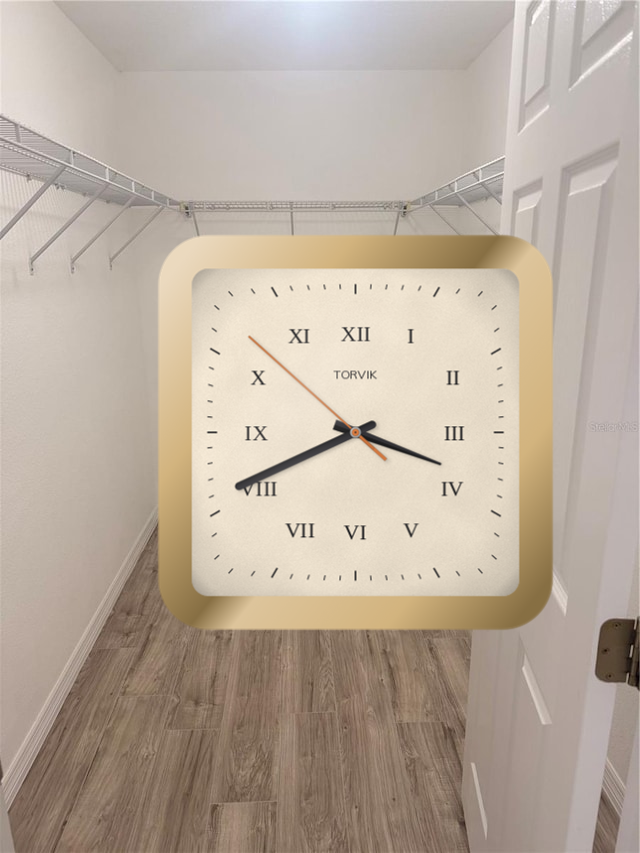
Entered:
3:40:52
